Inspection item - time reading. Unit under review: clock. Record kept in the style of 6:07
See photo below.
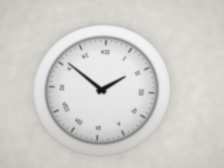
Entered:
1:51
